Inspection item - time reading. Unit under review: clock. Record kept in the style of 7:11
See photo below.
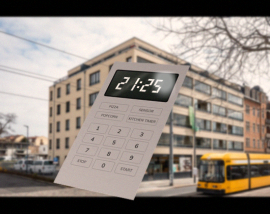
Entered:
21:25
